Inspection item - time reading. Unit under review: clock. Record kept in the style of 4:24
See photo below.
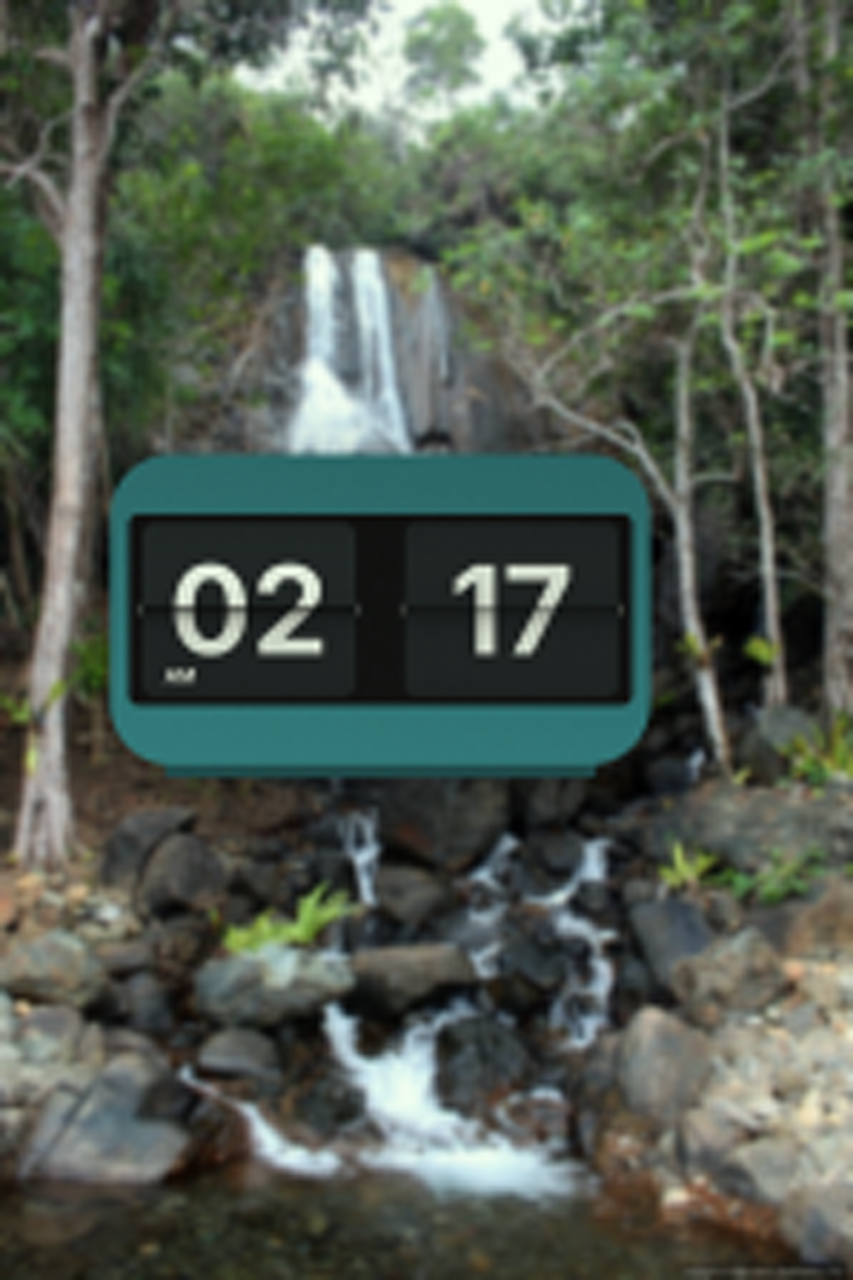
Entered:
2:17
